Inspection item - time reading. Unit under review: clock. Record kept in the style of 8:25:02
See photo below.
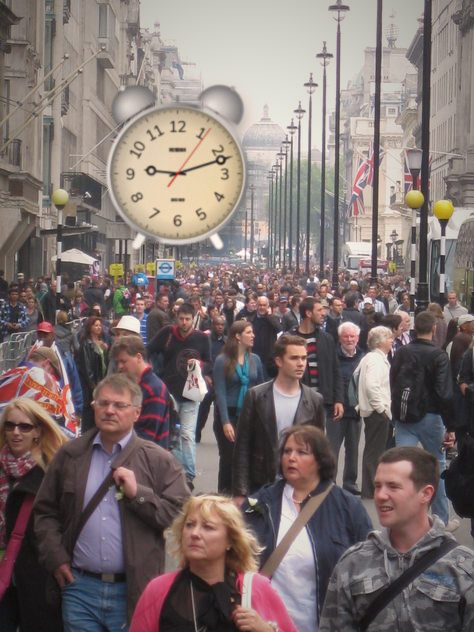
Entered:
9:12:06
